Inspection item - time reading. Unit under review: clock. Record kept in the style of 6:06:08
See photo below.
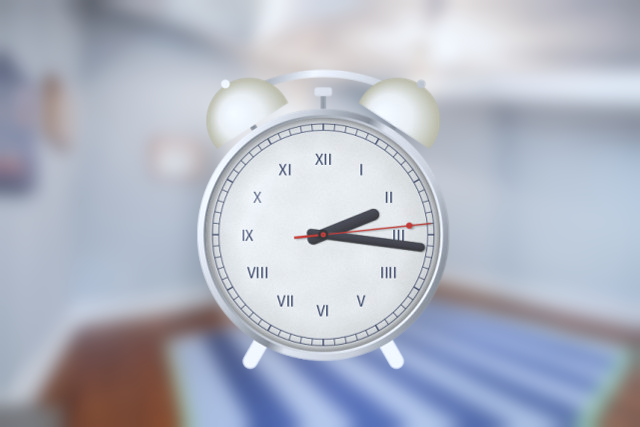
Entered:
2:16:14
